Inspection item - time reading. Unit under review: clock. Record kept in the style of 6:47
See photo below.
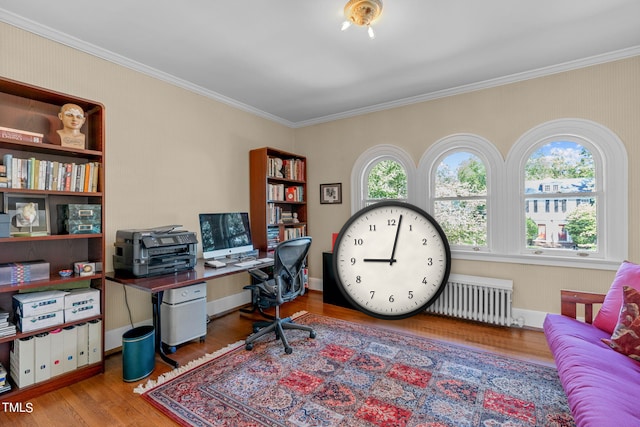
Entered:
9:02
